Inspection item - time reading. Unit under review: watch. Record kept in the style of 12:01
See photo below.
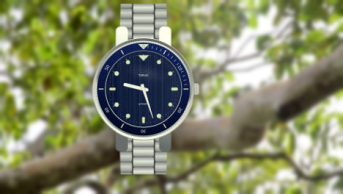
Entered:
9:27
